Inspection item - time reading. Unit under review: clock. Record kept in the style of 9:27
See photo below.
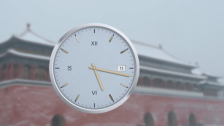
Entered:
5:17
